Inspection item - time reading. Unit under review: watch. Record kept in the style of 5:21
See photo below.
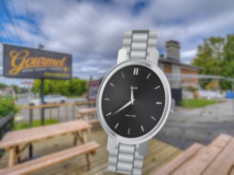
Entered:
11:39
